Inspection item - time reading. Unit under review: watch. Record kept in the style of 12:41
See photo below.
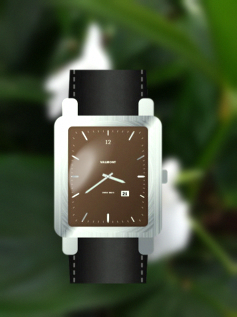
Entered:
3:39
